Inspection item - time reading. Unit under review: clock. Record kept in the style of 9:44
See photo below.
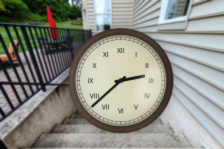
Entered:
2:38
